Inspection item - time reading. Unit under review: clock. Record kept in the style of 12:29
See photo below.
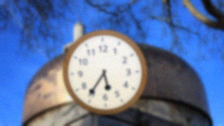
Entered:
5:36
